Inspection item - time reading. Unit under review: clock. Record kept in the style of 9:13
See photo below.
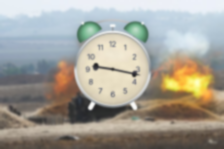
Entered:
9:17
